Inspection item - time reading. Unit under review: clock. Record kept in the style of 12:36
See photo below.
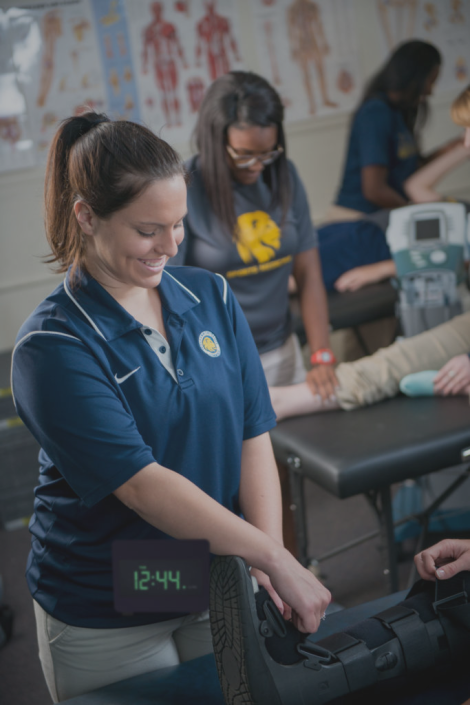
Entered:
12:44
